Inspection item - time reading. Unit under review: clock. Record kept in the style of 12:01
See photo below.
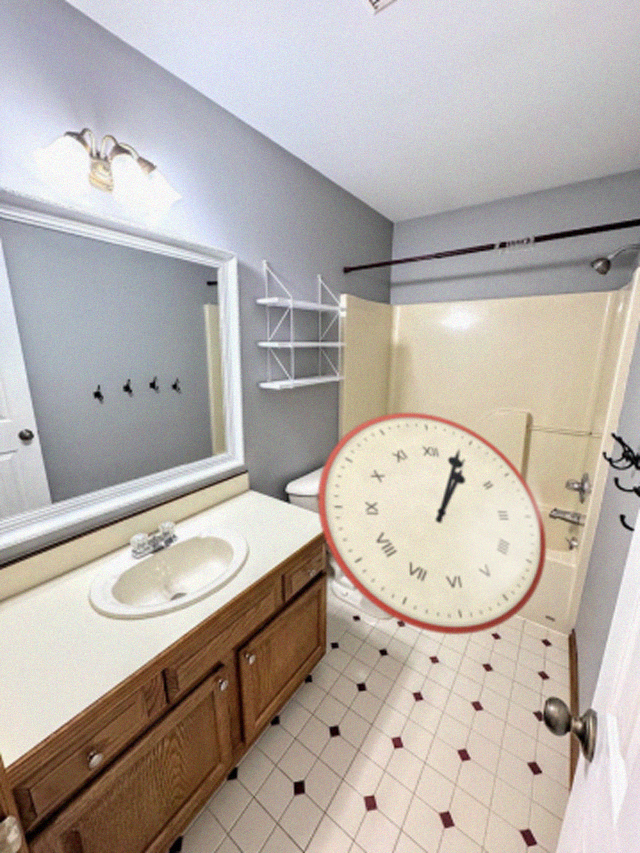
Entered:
1:04
